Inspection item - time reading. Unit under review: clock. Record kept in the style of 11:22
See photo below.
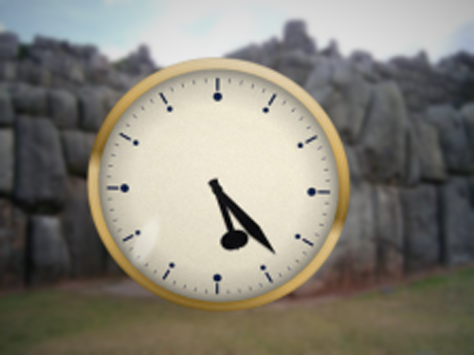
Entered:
5:23
